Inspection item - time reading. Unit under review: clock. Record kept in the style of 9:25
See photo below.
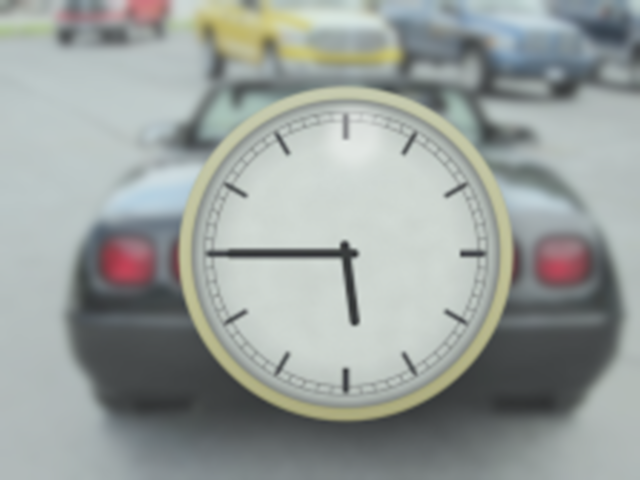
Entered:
5:45
